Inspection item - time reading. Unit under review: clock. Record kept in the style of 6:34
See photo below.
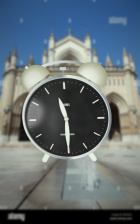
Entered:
11:30
